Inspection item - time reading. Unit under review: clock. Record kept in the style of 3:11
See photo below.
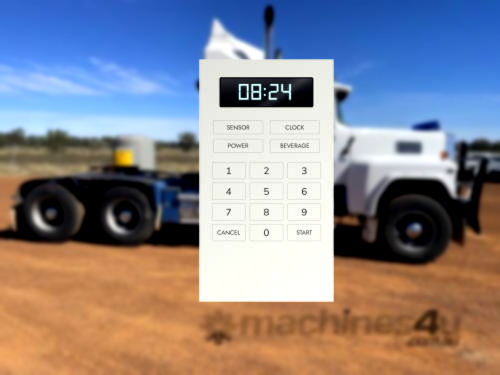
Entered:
8:24
